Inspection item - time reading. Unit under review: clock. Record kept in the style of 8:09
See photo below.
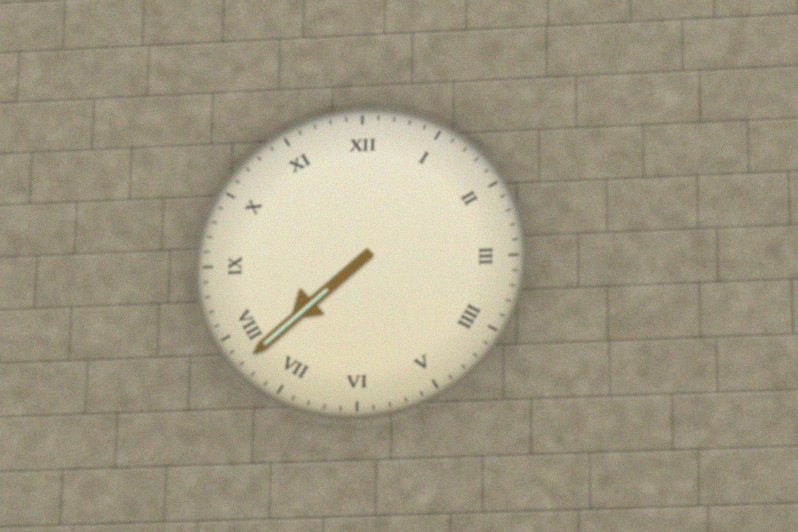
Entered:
7:38
